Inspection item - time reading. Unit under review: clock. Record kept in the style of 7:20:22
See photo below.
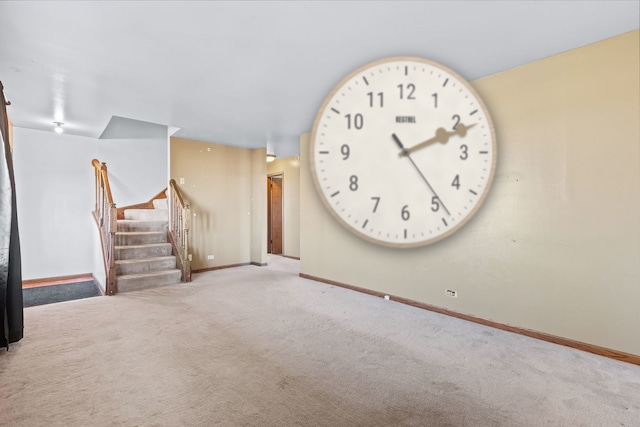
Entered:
2:11:24
